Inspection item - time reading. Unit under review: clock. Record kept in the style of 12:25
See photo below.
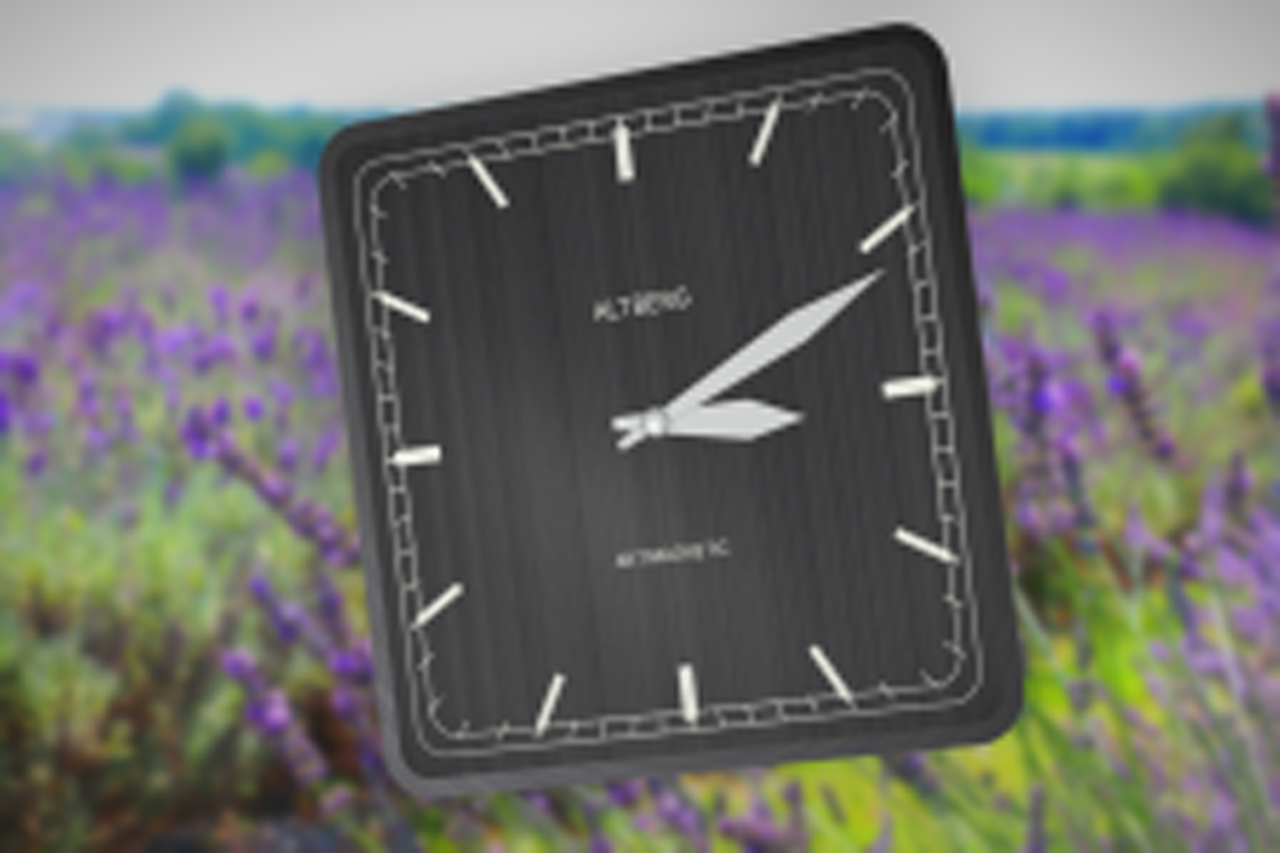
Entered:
3:11
